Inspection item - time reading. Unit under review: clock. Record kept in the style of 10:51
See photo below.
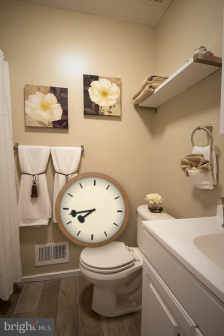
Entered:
7:43
